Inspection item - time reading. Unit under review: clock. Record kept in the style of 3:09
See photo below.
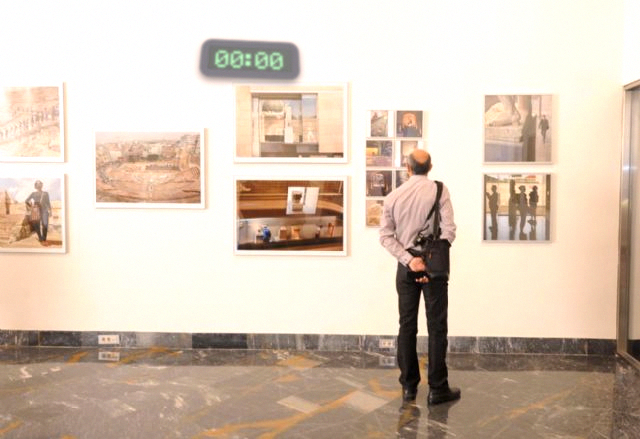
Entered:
0:00
